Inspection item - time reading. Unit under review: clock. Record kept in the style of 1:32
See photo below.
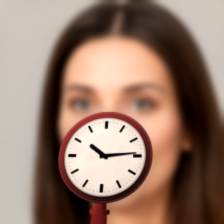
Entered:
10:14
